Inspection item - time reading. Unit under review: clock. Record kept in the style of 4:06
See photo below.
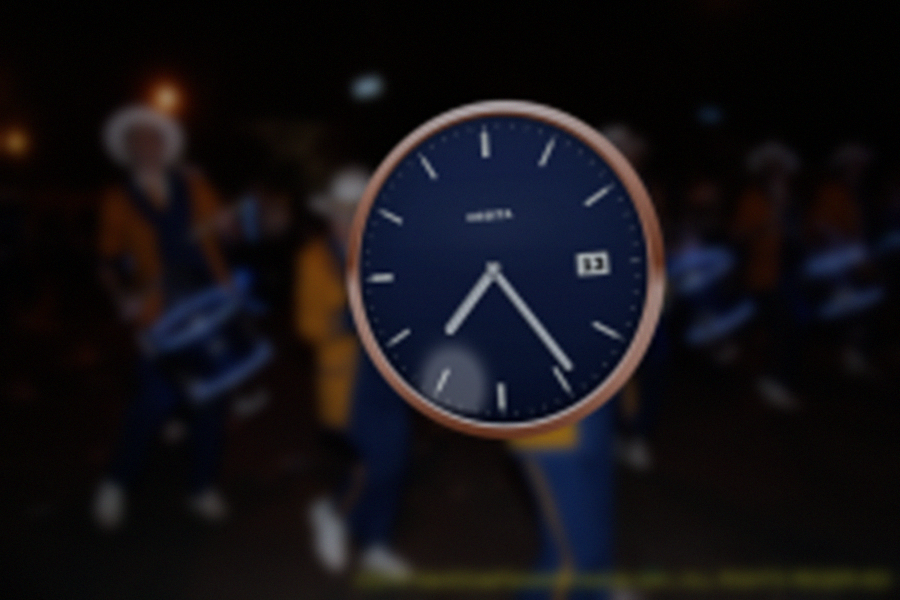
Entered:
7:24
